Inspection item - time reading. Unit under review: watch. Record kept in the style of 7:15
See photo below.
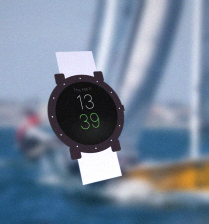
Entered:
13:39
